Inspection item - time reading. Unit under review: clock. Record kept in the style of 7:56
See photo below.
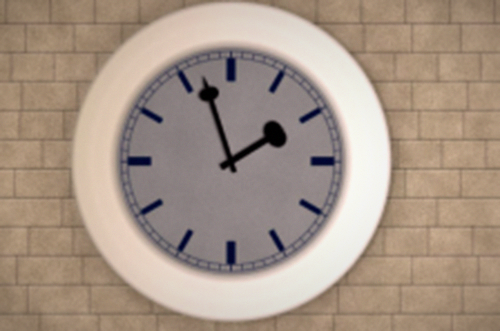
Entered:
1:57
